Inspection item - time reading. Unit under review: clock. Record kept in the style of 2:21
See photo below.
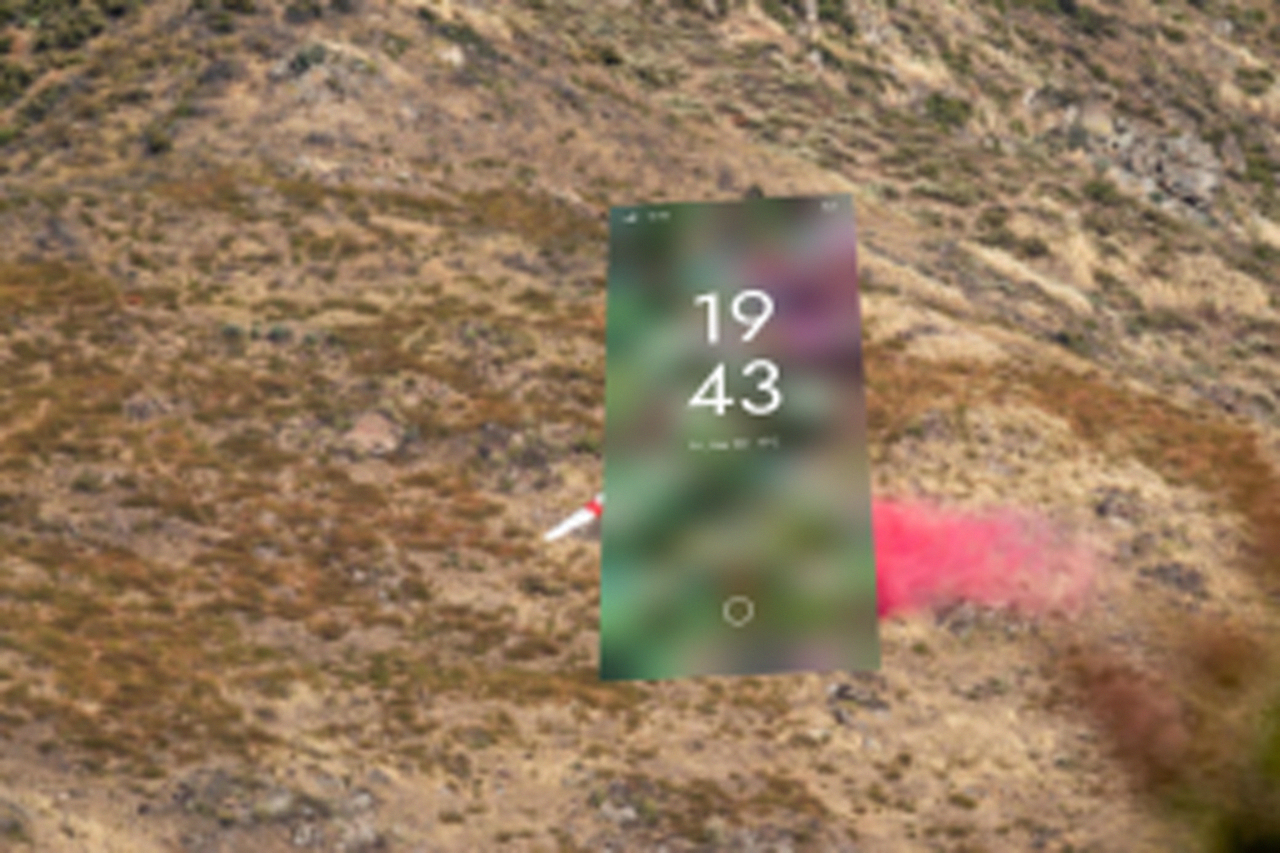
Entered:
19:43
